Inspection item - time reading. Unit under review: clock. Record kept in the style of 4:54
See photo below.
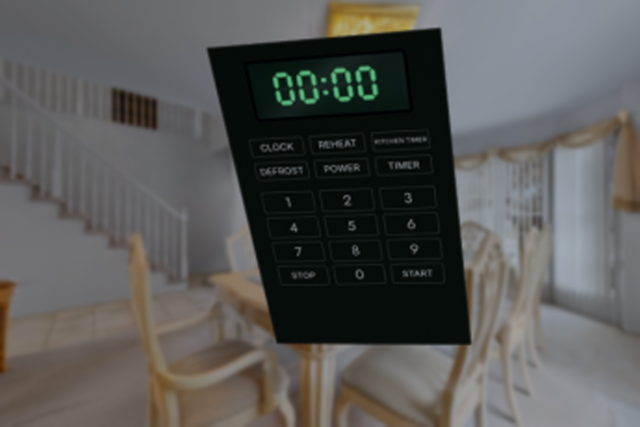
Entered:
0:00
